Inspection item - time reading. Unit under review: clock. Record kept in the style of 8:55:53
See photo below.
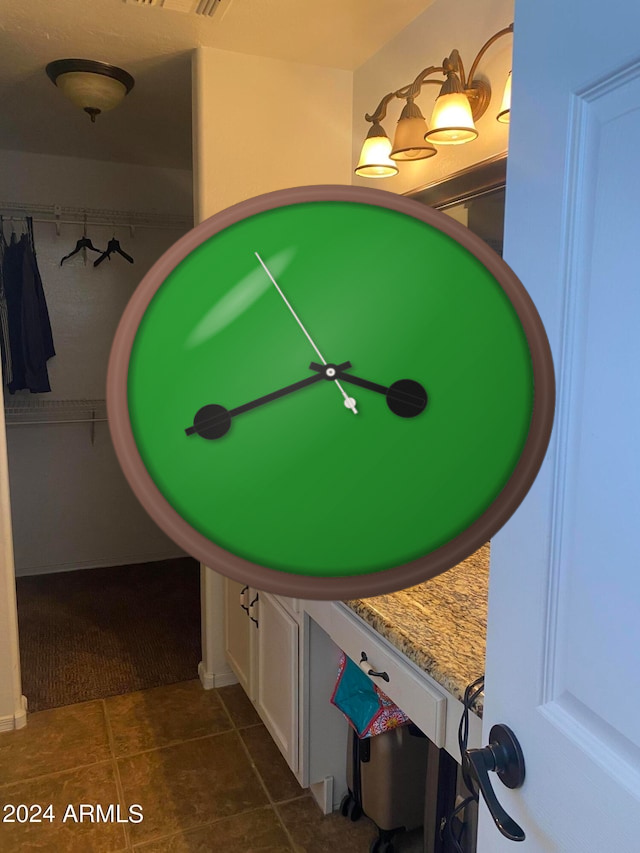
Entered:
3:40:55
